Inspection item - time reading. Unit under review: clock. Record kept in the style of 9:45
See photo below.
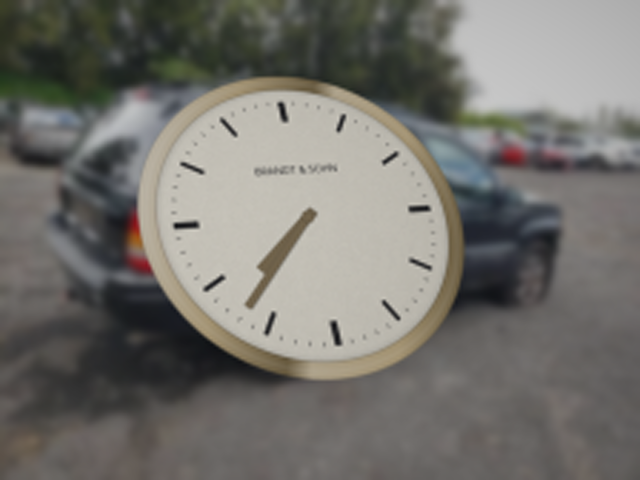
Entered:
7:37
